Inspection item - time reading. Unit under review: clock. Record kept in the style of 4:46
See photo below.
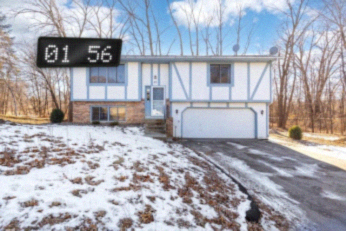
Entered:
1:56
